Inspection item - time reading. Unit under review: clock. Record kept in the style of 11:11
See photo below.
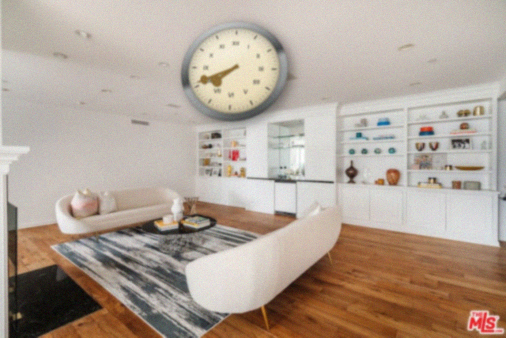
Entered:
7:41
